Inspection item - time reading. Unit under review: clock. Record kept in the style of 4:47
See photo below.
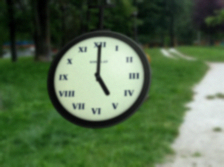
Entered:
5:00
